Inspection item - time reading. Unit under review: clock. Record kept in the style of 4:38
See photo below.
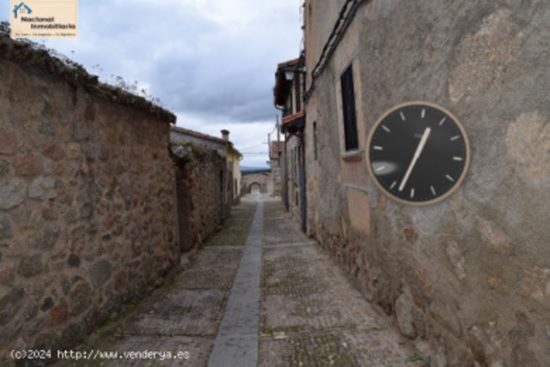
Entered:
12:33
